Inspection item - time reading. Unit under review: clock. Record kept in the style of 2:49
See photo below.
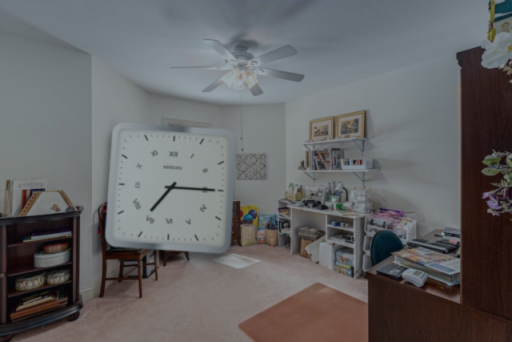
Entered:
7:15
